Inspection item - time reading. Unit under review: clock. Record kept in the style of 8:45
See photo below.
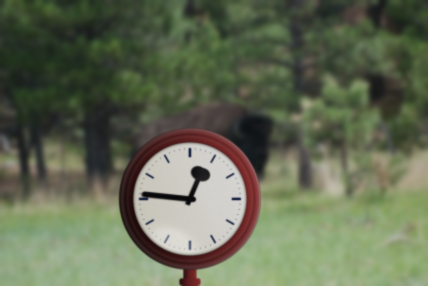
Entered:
12:46
